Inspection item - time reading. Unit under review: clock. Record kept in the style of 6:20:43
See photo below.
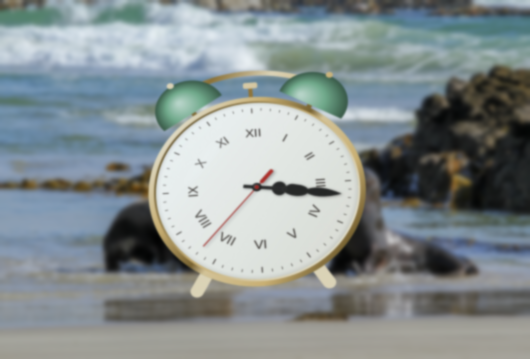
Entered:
3:16:37
